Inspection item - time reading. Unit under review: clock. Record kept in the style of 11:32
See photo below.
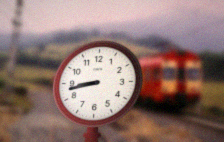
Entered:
8:43
